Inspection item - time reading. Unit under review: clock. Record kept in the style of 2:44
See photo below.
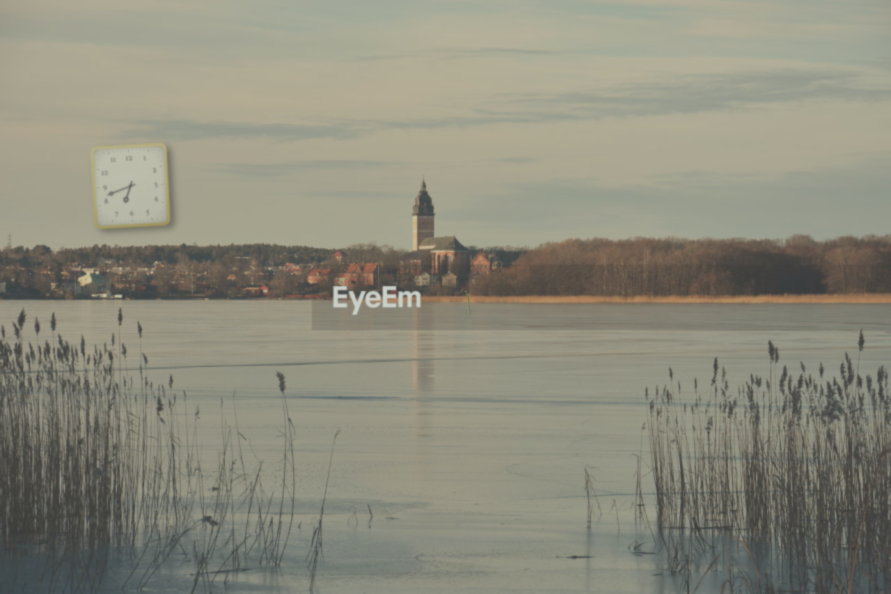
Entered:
6:42
